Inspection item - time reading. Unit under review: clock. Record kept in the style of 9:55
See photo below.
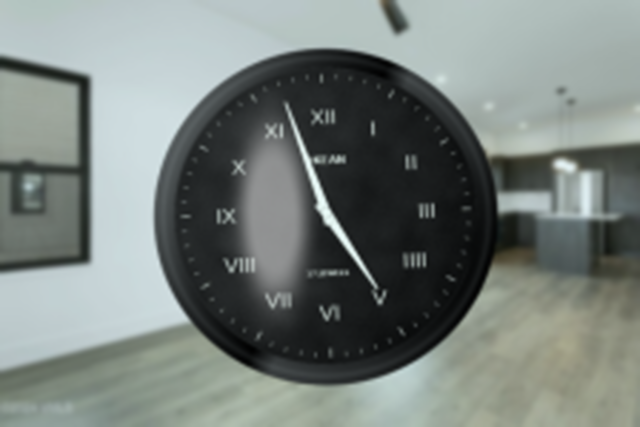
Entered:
4:57
